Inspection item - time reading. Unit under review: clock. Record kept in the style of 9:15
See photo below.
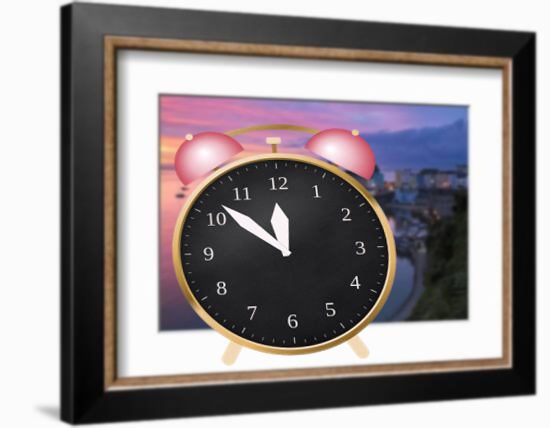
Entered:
11:52
